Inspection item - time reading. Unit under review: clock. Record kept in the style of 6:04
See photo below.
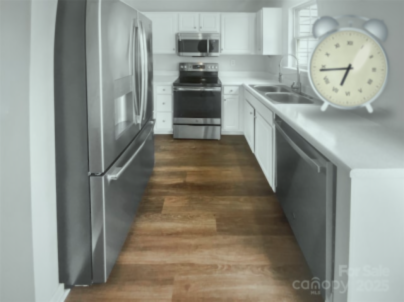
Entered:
6:44
